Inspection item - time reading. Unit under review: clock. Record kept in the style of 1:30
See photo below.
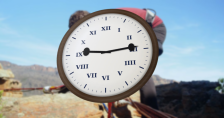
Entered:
9:14
